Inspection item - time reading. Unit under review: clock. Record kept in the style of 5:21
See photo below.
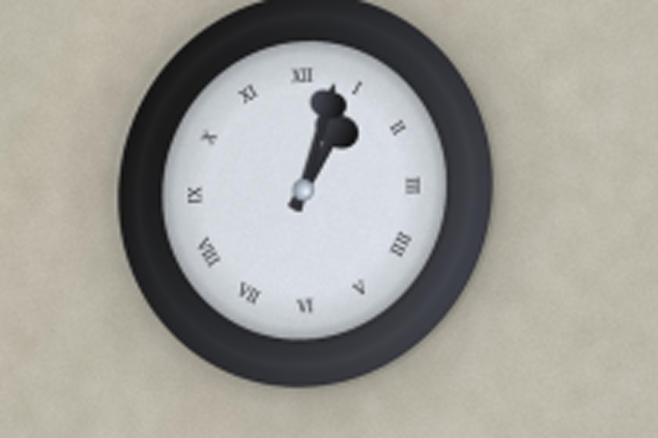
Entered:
1:03
